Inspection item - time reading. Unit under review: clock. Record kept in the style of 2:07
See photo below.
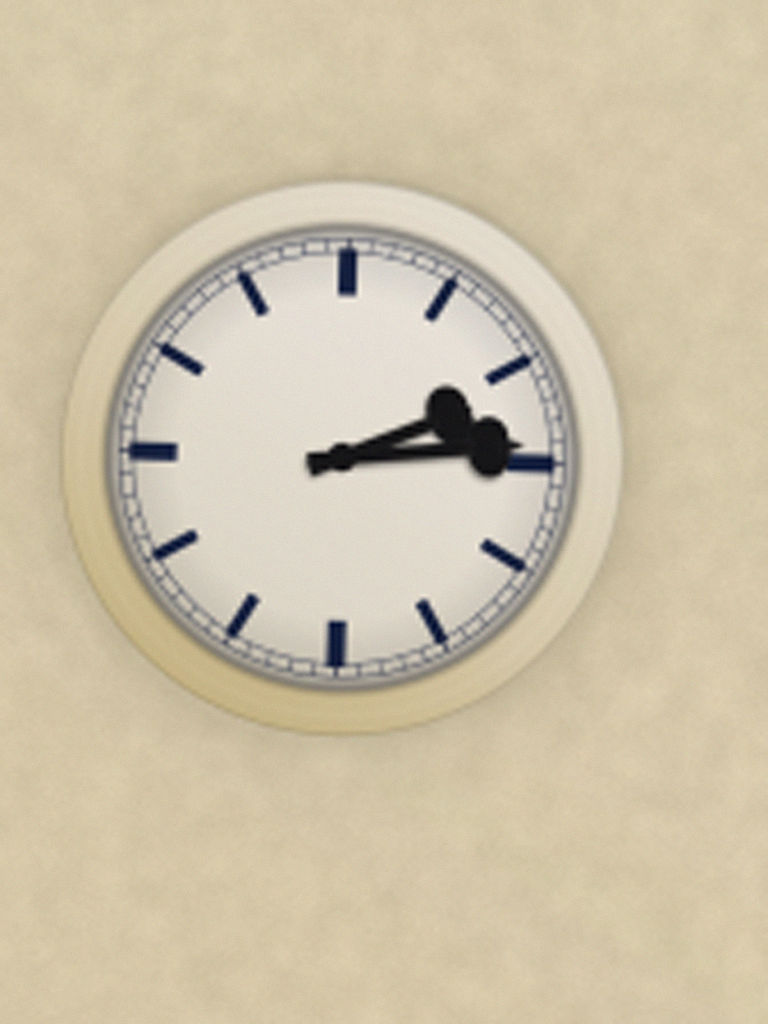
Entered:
2:14
